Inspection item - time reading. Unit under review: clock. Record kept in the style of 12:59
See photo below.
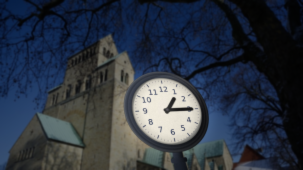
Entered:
1:15
